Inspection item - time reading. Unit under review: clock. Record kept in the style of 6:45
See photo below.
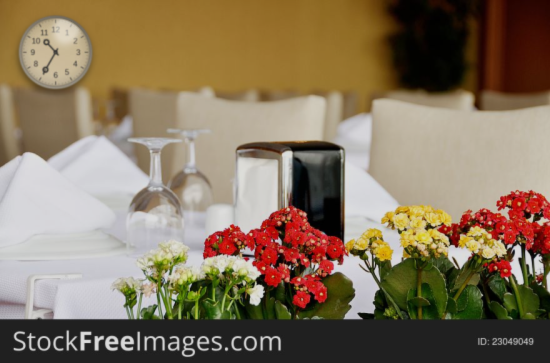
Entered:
10:35
